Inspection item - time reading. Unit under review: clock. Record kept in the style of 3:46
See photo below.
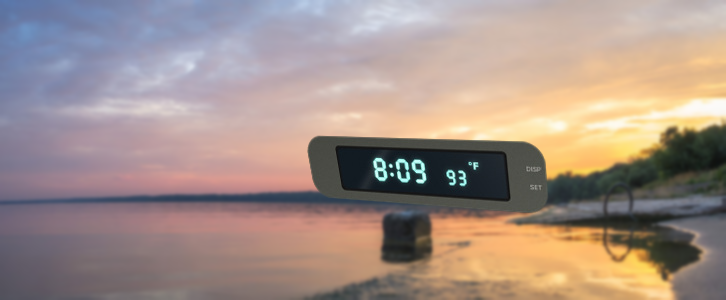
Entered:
8:09
